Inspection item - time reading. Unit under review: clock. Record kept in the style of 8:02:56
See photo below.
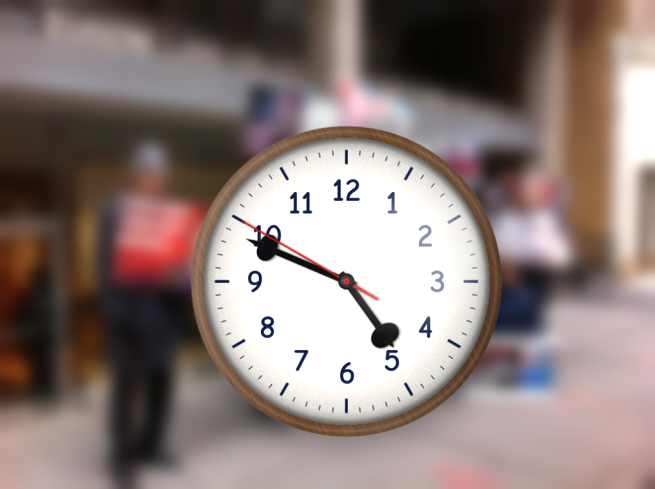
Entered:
4:48:50
